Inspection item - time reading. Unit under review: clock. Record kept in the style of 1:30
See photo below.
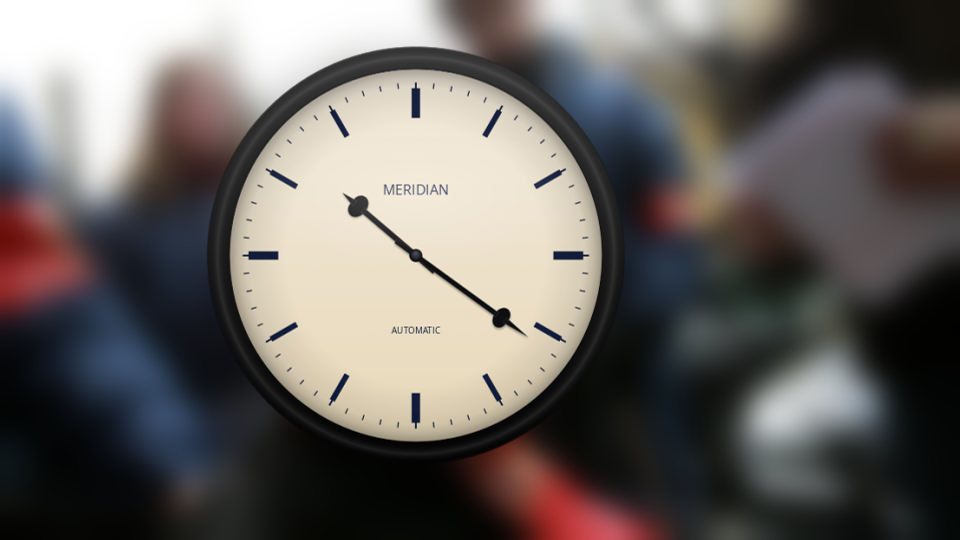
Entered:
10:21
